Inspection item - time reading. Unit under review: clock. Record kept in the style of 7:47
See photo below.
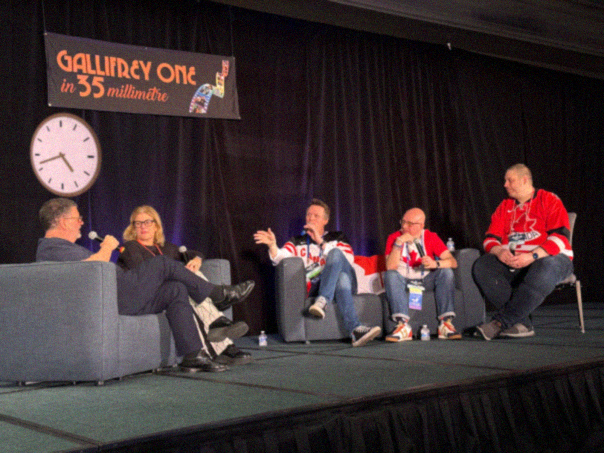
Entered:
4:42
